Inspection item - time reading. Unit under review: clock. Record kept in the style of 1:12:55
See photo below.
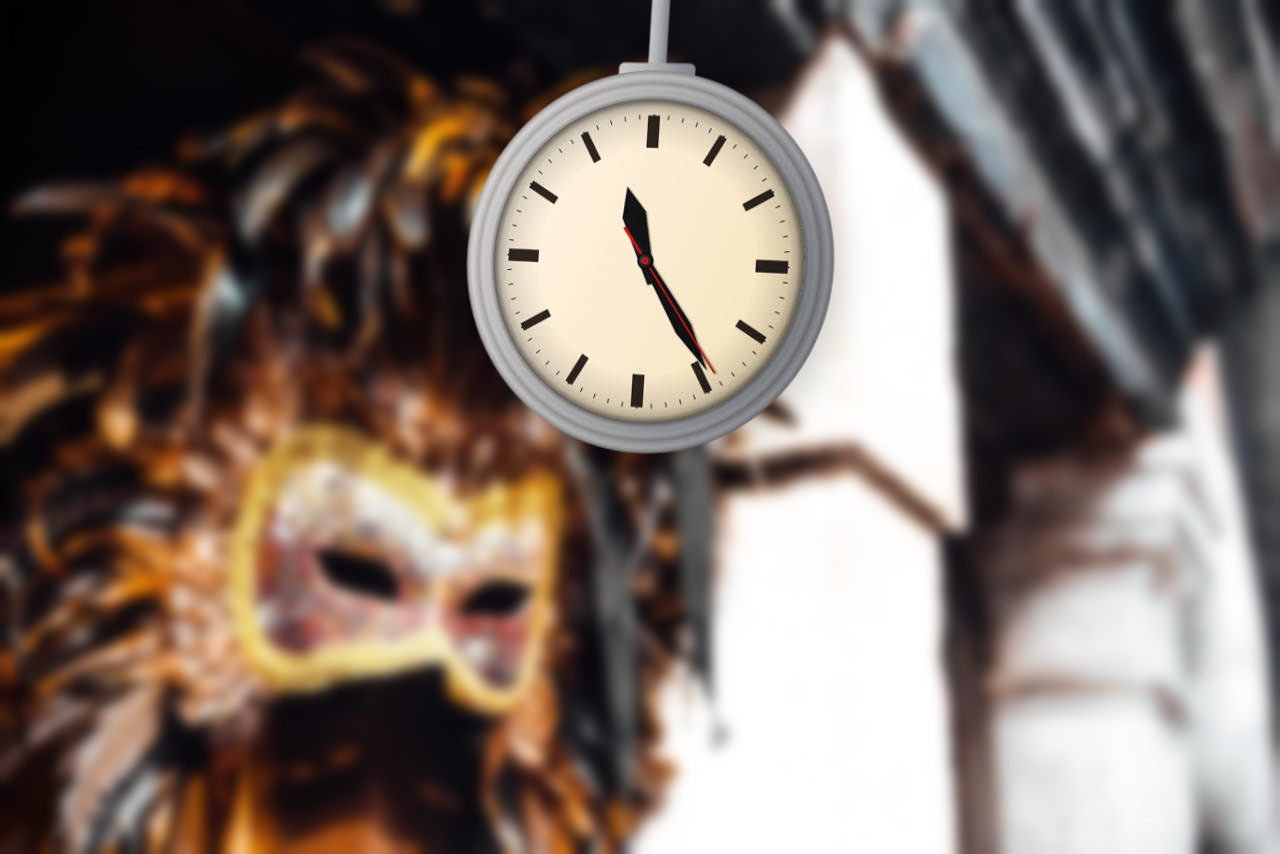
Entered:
11:24:24
